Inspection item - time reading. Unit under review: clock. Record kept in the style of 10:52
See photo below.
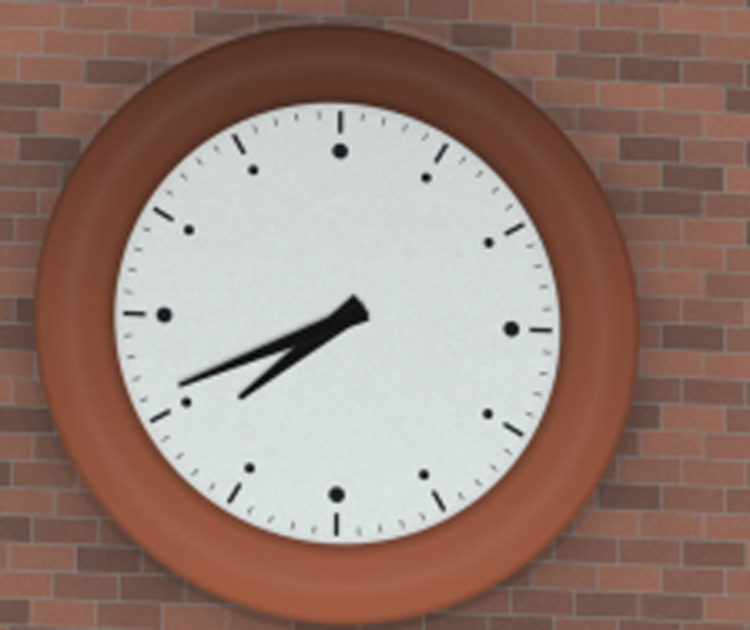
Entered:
7:41
